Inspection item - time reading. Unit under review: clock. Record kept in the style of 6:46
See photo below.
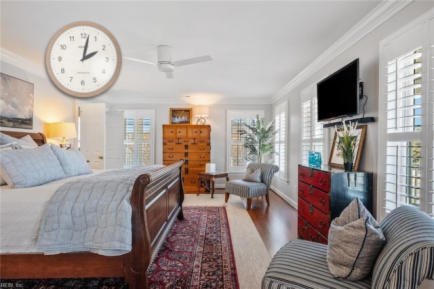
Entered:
2:02
